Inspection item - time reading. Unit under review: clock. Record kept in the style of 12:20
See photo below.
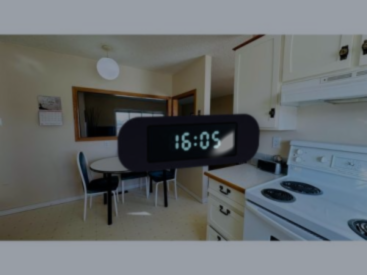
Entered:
16:05
